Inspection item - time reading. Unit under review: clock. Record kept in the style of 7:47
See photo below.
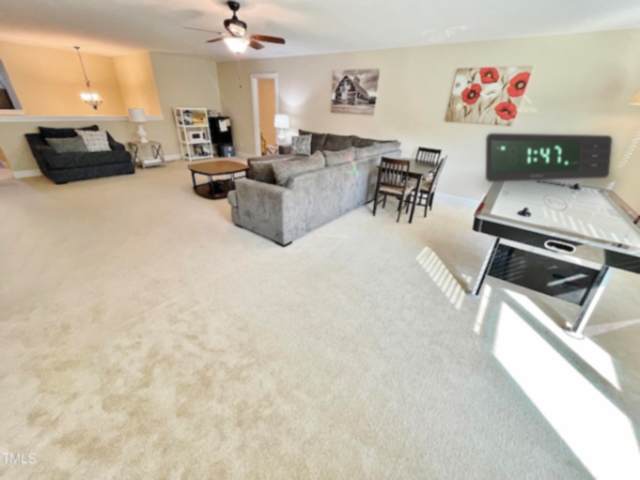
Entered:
1:47
